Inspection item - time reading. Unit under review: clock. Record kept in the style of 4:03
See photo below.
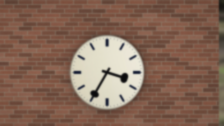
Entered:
3:35
